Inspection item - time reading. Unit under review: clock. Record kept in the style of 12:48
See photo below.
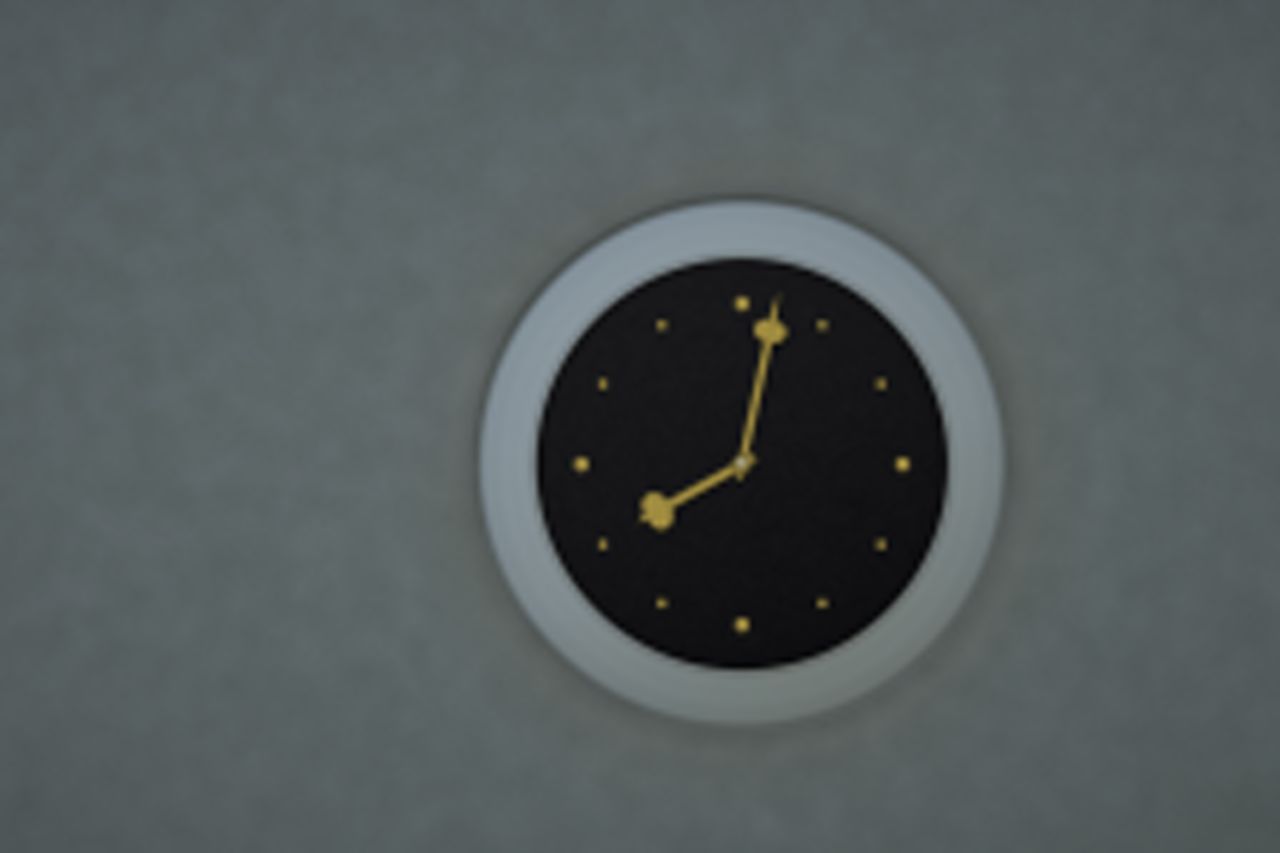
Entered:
8:02
